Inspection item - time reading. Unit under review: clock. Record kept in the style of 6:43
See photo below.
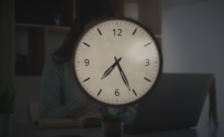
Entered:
7:26
